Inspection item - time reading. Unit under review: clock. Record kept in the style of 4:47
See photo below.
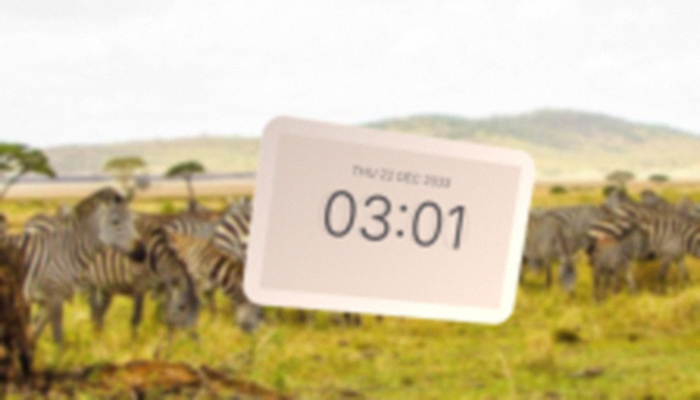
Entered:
3:01
